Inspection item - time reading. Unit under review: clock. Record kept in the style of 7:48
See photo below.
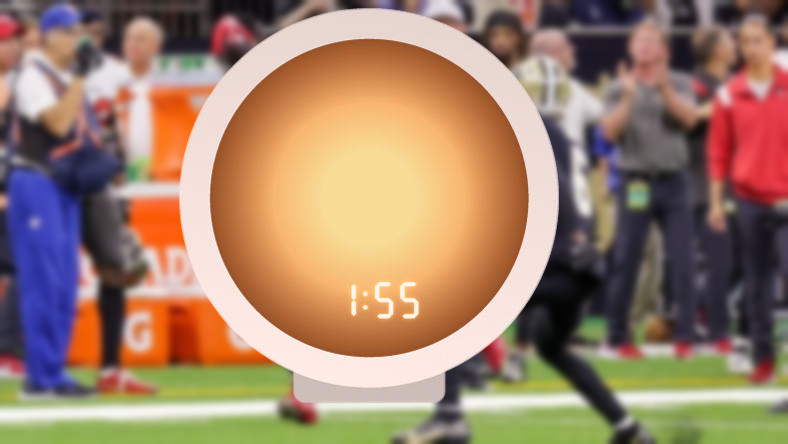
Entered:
1:55
